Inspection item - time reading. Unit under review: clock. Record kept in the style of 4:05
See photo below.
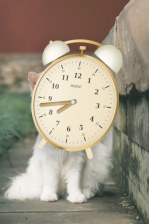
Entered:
7:43
